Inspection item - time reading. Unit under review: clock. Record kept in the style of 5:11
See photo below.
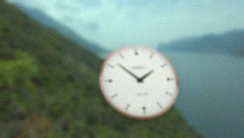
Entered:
1:52
